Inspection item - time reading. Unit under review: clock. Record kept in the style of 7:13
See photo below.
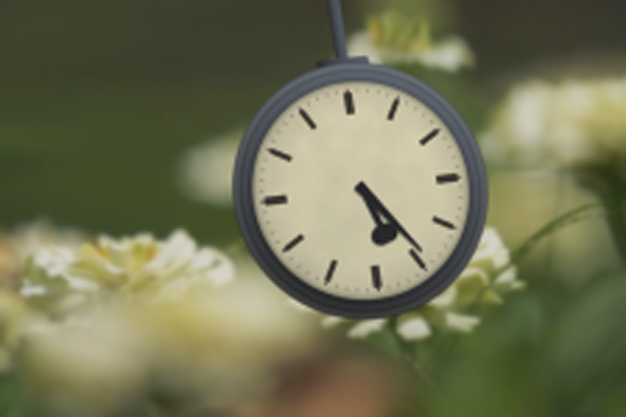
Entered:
5:24
